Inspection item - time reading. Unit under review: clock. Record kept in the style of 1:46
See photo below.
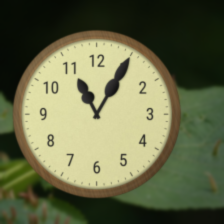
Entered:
11:05
